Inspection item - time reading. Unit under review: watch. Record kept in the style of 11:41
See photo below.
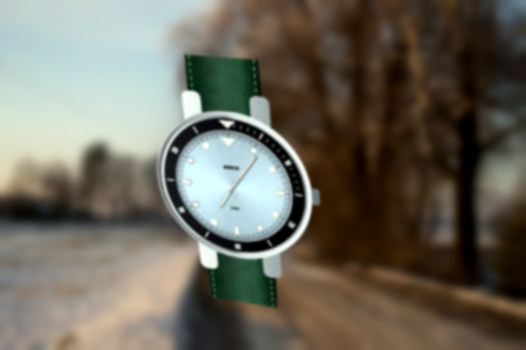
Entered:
7:06
